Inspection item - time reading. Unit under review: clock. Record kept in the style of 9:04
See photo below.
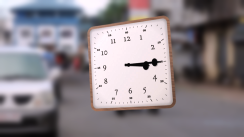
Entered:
3:15
